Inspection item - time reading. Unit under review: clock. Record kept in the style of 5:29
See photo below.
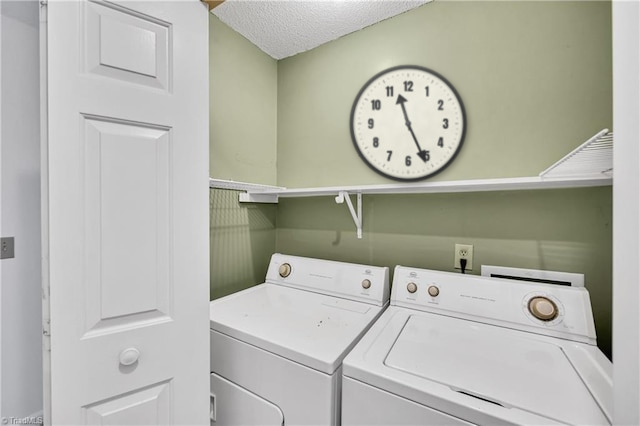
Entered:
11:26
